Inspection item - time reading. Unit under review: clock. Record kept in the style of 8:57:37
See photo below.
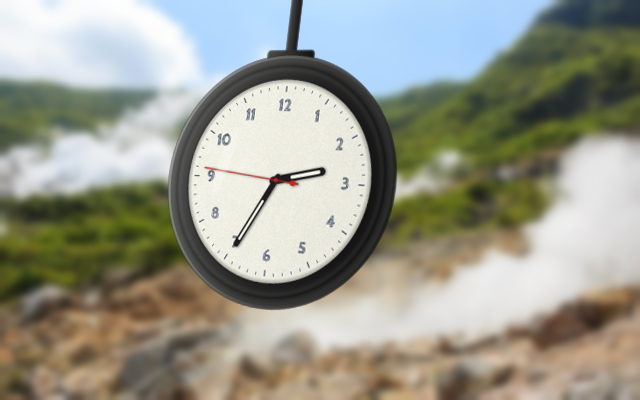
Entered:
2:34:46
